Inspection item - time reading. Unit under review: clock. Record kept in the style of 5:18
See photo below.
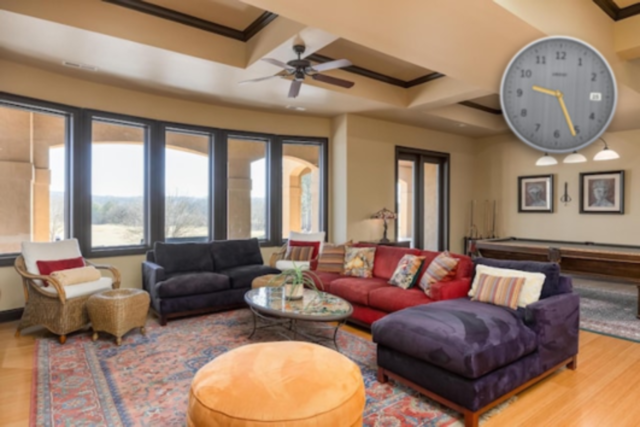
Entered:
9:26
